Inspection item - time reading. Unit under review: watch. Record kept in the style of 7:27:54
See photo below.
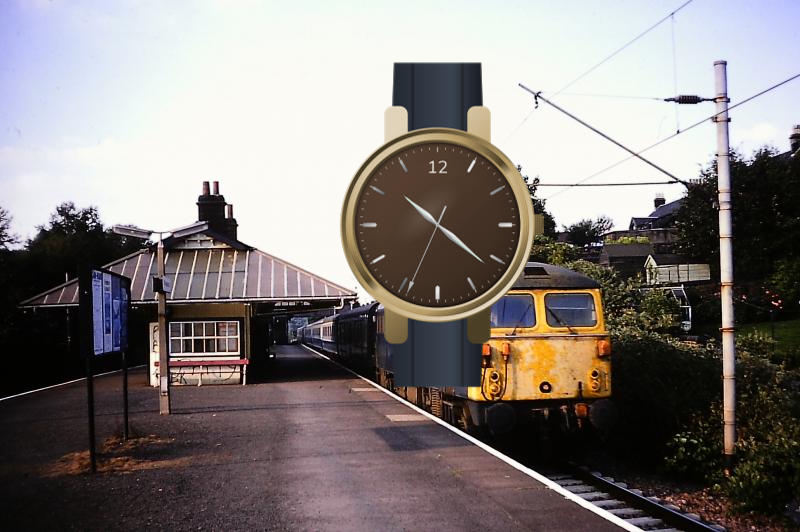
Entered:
10:21:34
